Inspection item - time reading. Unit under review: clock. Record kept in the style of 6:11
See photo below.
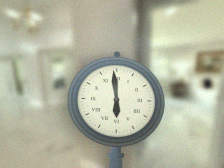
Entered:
5:59
